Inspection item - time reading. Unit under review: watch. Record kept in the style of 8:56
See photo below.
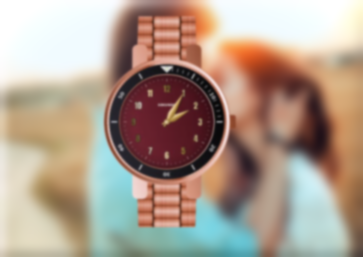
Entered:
2:05
